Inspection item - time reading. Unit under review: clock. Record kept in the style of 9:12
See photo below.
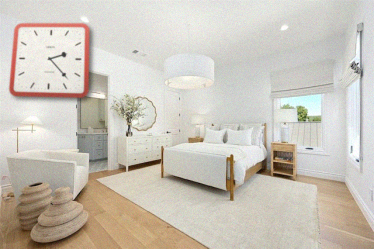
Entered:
2:23
